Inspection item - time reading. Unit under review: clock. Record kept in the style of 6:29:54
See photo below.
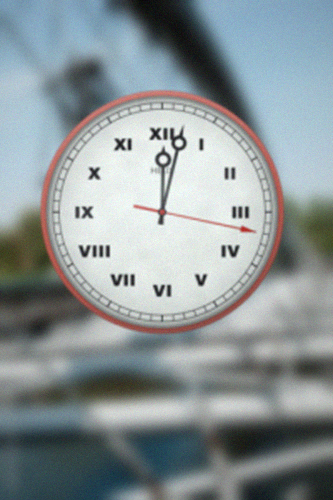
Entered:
12:02:17
